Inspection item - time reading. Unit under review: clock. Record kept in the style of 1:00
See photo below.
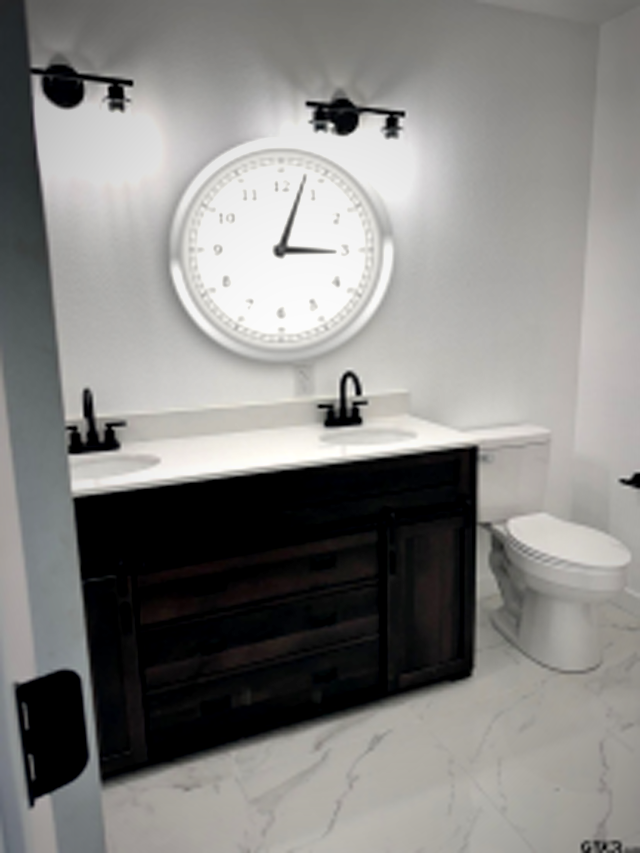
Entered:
3:03
